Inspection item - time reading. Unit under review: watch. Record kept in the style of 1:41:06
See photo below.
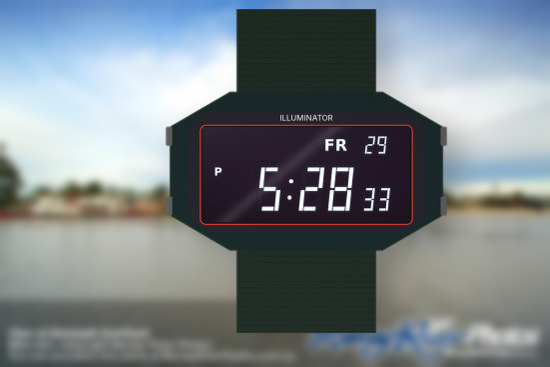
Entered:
5:28:33
